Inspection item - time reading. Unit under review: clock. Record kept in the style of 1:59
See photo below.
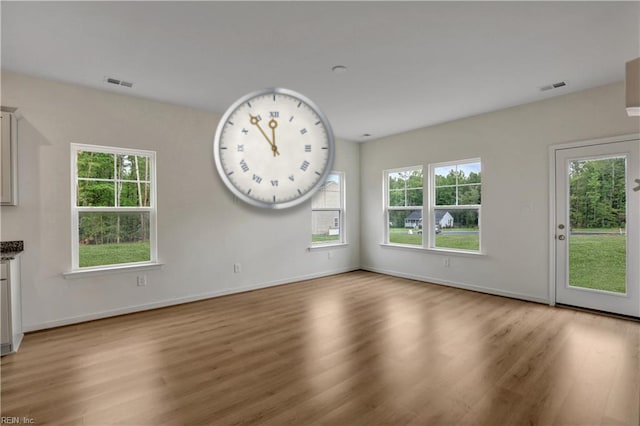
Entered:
11:54
